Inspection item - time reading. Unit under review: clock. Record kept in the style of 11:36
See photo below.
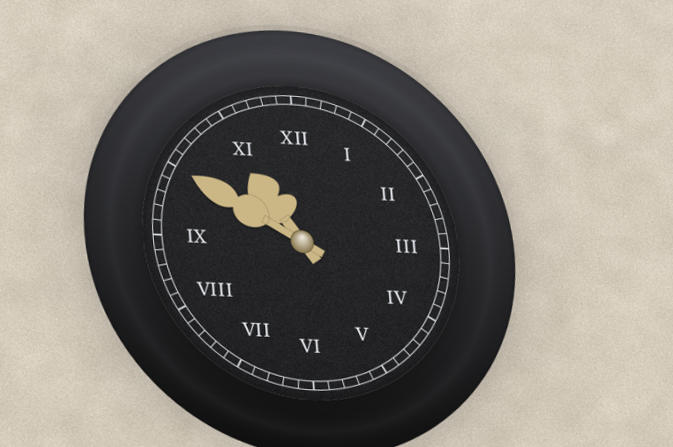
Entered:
10:50
